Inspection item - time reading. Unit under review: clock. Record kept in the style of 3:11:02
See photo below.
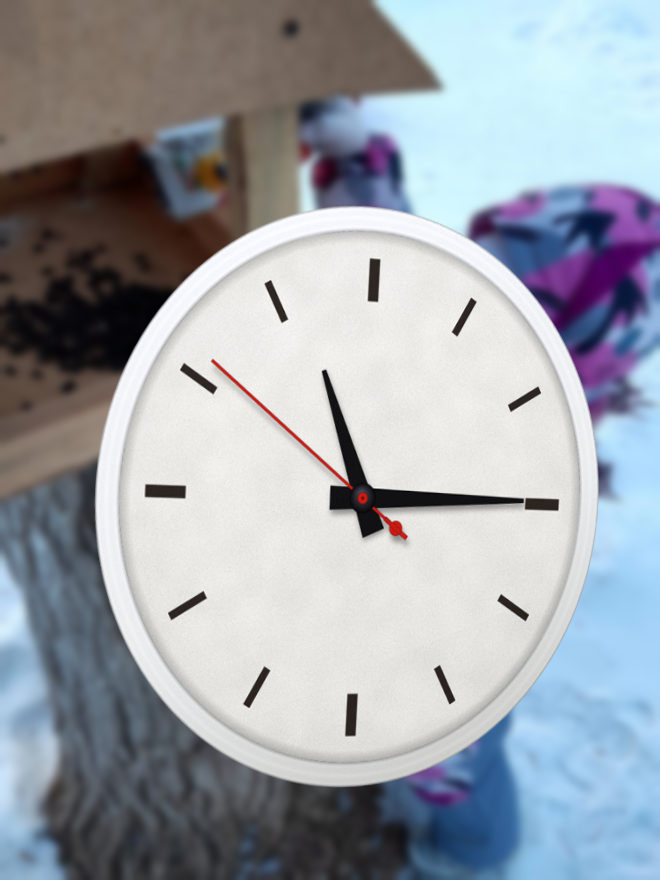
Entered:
11:14:51
